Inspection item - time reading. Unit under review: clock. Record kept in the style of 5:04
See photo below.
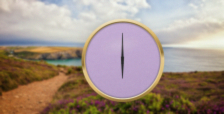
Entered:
6:00
